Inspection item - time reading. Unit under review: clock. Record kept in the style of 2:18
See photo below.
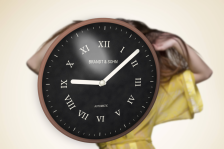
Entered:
9:08
